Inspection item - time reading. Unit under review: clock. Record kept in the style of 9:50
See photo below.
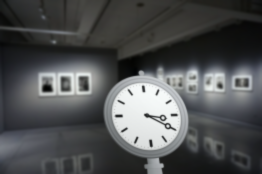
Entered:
3:20
